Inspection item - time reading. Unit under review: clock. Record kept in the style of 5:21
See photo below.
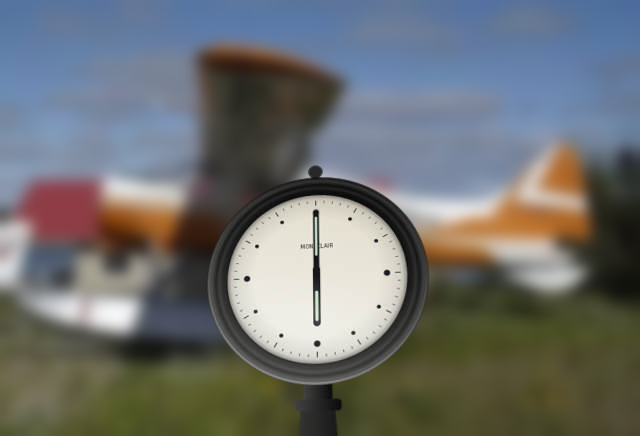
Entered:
6:00
